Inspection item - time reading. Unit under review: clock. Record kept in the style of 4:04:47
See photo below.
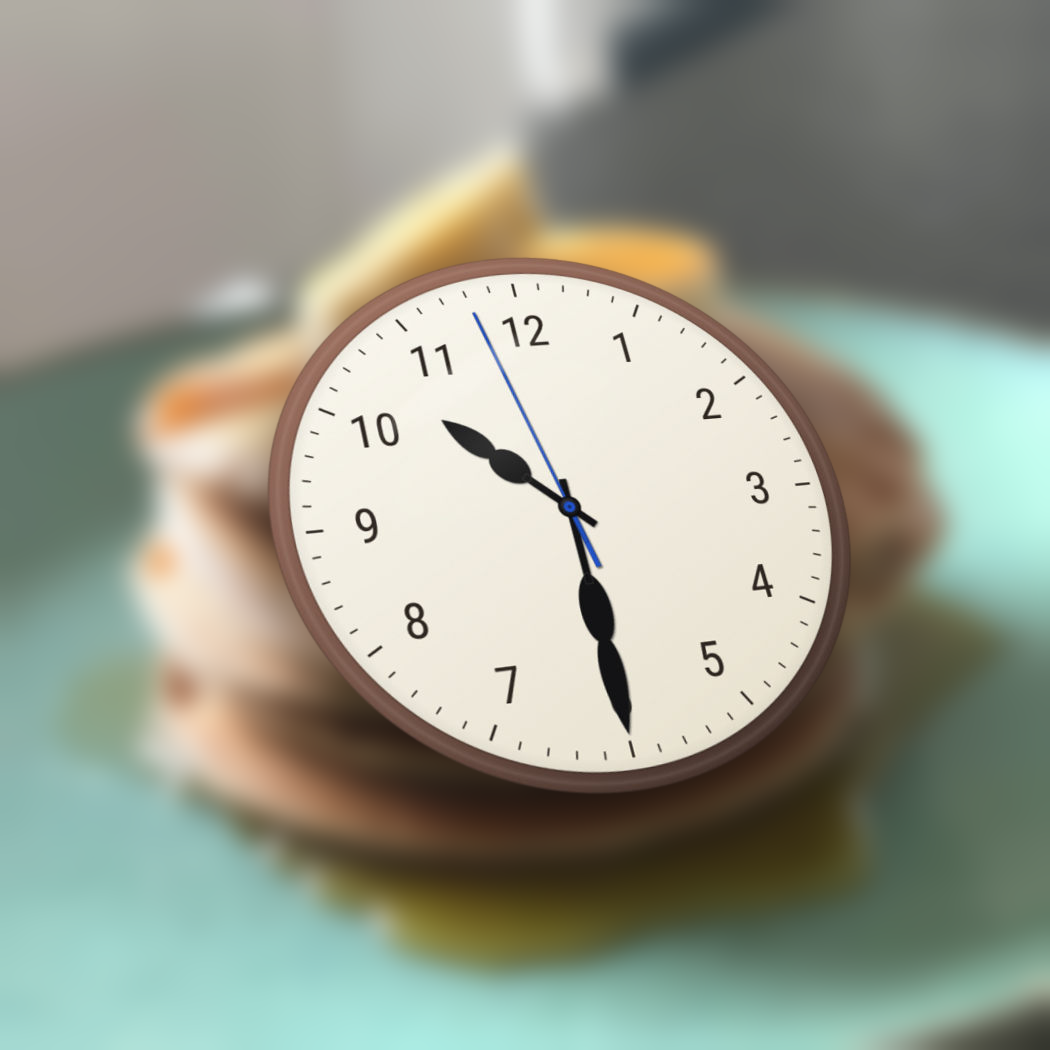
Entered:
10:29:58
